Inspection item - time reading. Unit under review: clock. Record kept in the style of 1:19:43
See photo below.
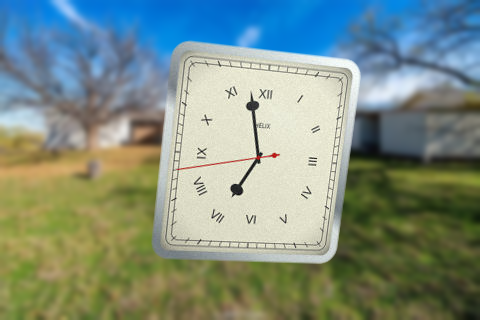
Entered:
6:57:43
